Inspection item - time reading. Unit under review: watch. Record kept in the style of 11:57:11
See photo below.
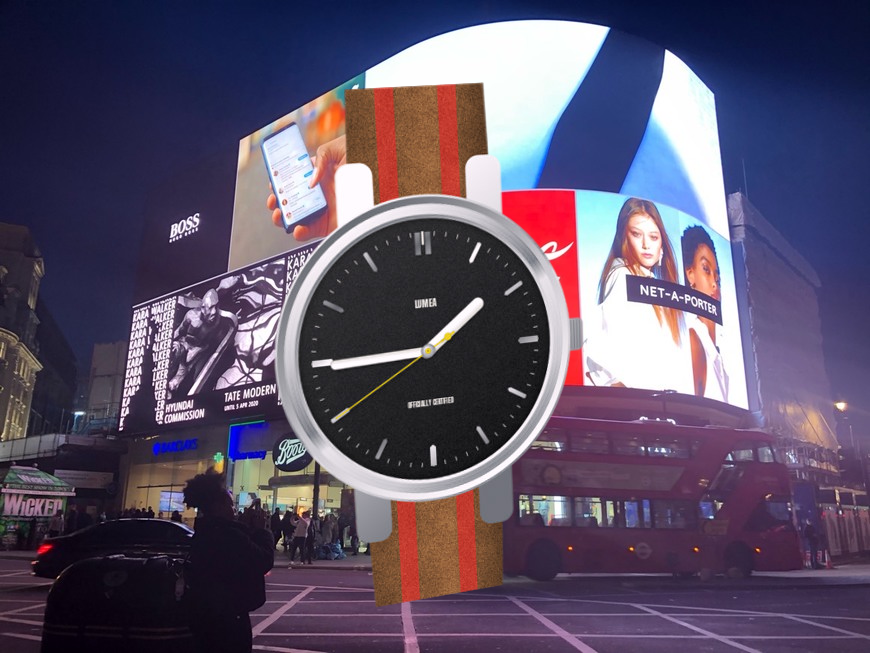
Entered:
1:44:40
